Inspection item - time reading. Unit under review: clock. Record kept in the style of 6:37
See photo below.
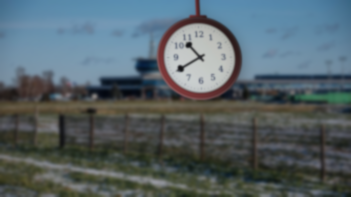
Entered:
10:40
